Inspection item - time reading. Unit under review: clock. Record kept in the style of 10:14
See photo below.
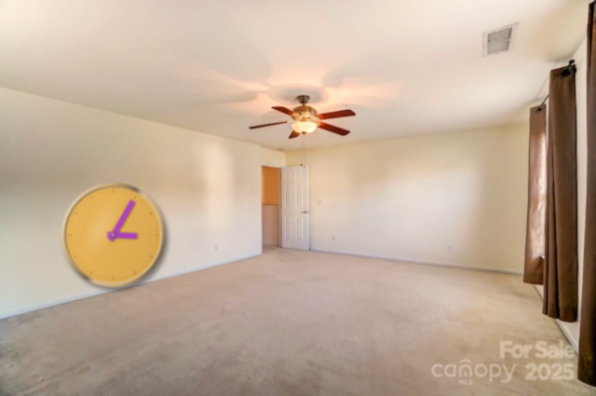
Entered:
3:05
